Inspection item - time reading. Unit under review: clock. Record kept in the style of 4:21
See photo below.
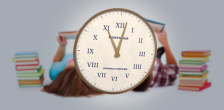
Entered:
11:02
